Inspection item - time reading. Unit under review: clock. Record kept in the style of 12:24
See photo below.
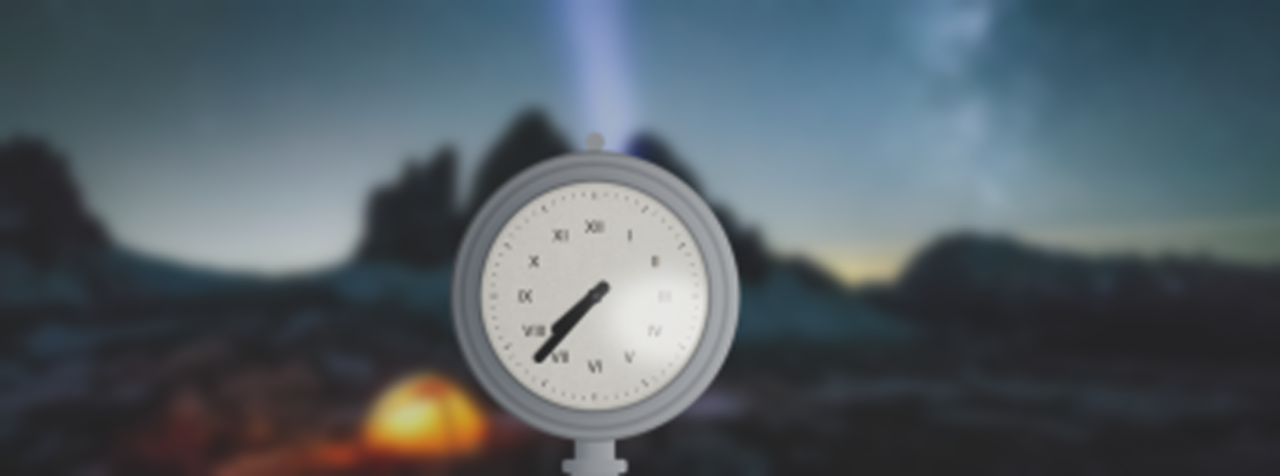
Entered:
7:37
